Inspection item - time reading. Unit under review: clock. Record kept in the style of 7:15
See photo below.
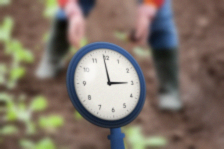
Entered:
2:59
